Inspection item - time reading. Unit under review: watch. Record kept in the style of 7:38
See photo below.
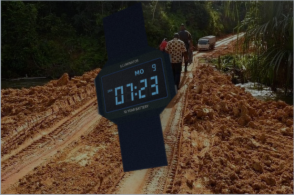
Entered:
7:23
